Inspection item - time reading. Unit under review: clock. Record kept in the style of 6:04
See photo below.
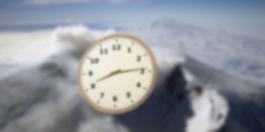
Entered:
8:14
